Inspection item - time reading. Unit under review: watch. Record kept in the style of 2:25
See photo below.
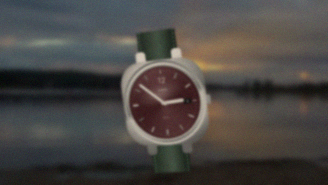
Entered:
2:52
